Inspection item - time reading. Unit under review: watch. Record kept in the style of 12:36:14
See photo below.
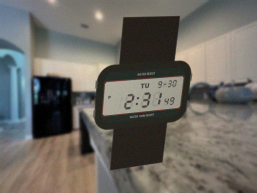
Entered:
2:31:49
